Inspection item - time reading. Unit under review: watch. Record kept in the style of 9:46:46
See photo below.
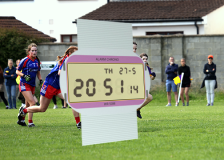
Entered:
20:51:14
